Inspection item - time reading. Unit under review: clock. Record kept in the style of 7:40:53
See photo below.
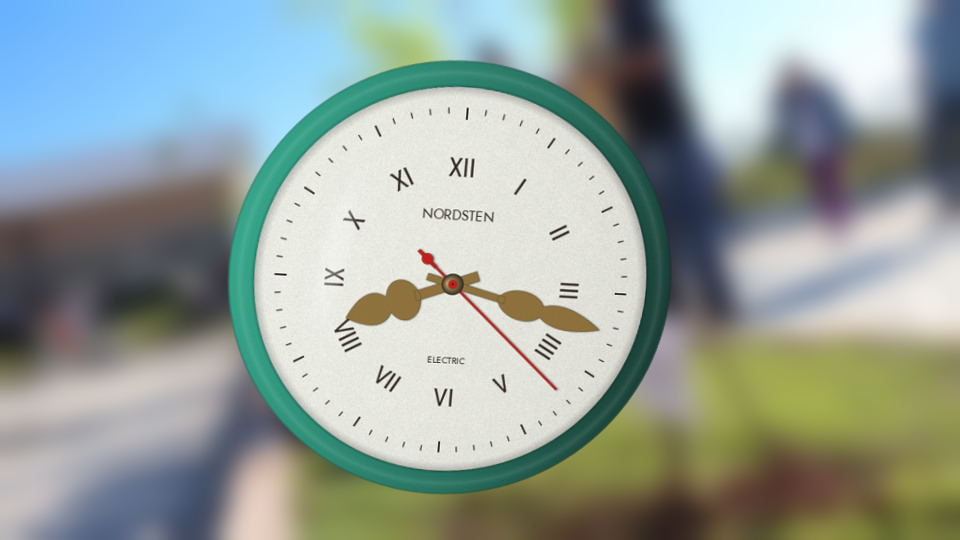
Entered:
8:17:22
